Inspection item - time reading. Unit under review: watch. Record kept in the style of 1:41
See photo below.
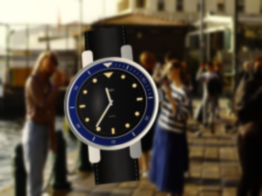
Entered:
11:36
